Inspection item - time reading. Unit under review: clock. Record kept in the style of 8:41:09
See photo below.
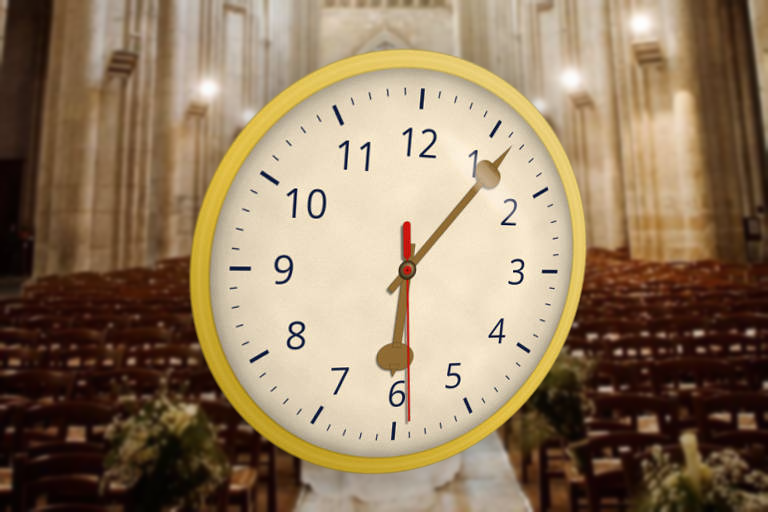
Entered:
6:06:29
